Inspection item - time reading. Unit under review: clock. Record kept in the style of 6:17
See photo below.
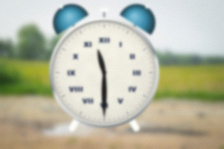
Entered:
11:30
